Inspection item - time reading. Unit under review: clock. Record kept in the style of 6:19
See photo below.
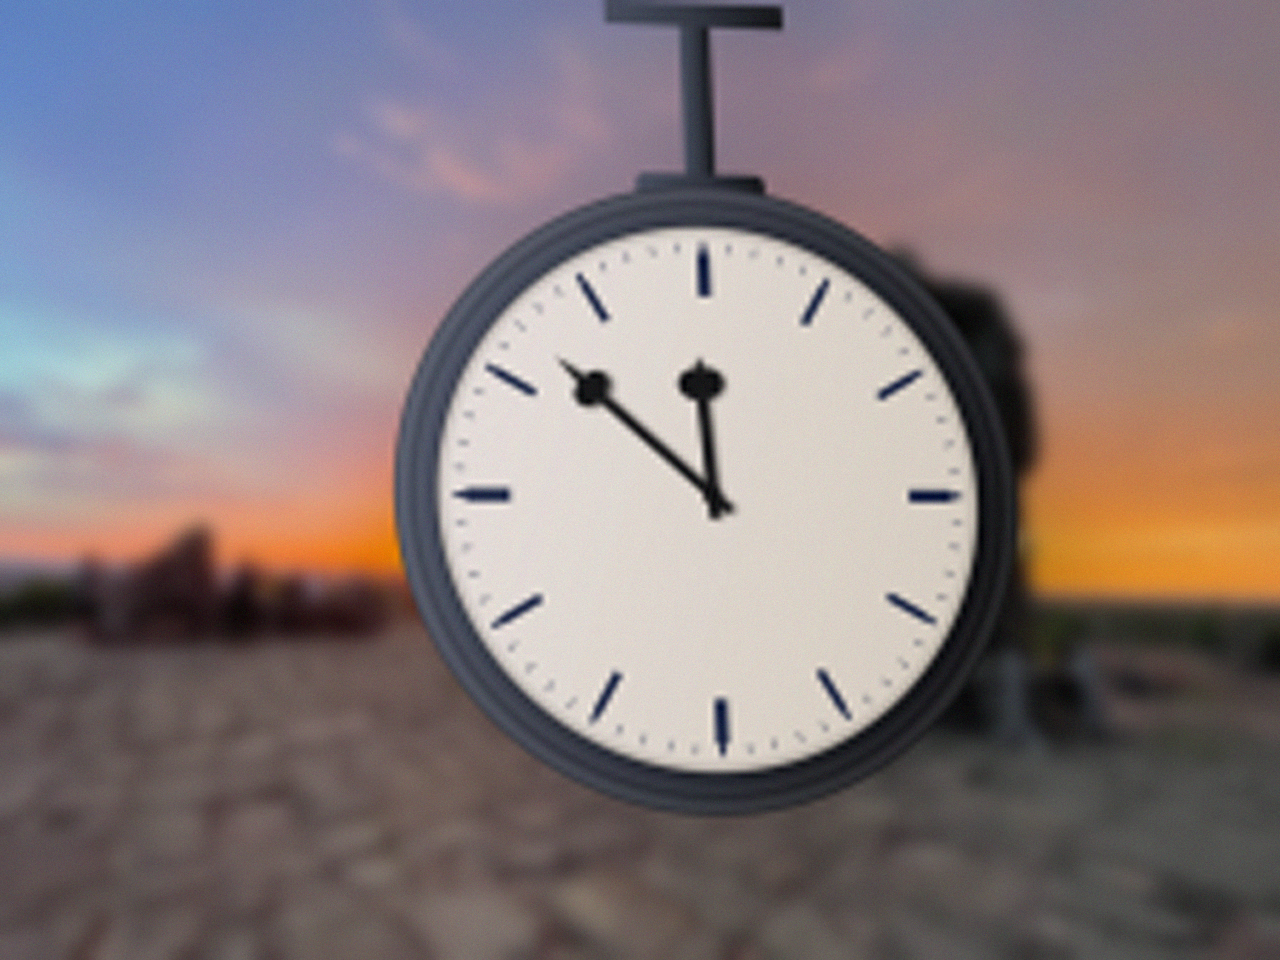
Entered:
11:52
